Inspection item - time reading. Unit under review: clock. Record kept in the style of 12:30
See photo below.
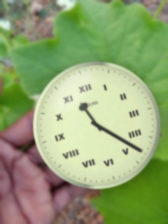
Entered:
11:23
